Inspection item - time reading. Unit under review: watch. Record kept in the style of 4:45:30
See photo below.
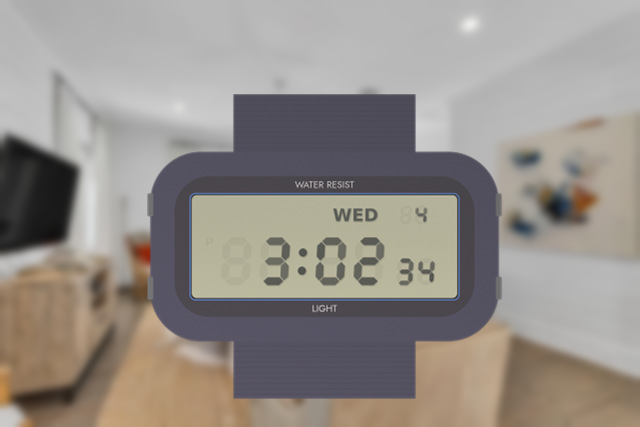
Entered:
3:02:34
